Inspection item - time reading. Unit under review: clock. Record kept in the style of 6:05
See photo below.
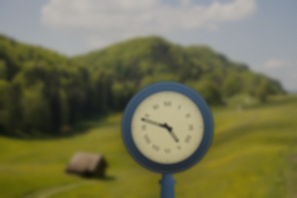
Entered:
4:48
